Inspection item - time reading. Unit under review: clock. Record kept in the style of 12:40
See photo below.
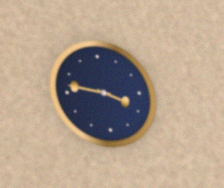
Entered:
3:47
